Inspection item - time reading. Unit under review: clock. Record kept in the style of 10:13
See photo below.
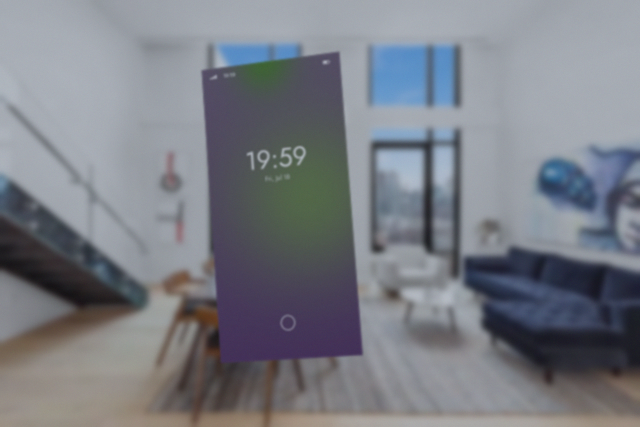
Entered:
19:59
